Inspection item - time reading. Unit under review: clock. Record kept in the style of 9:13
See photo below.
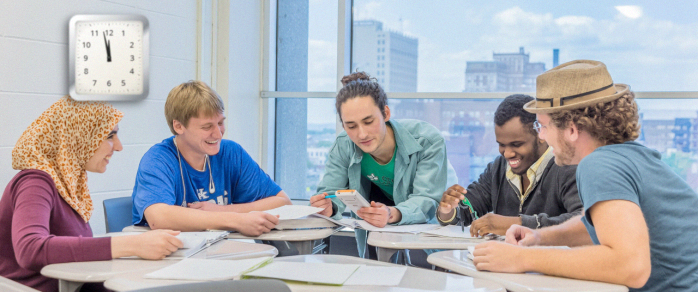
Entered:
11:58
